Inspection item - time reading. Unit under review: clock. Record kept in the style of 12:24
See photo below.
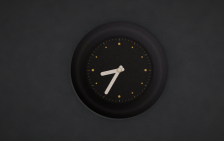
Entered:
8:35
